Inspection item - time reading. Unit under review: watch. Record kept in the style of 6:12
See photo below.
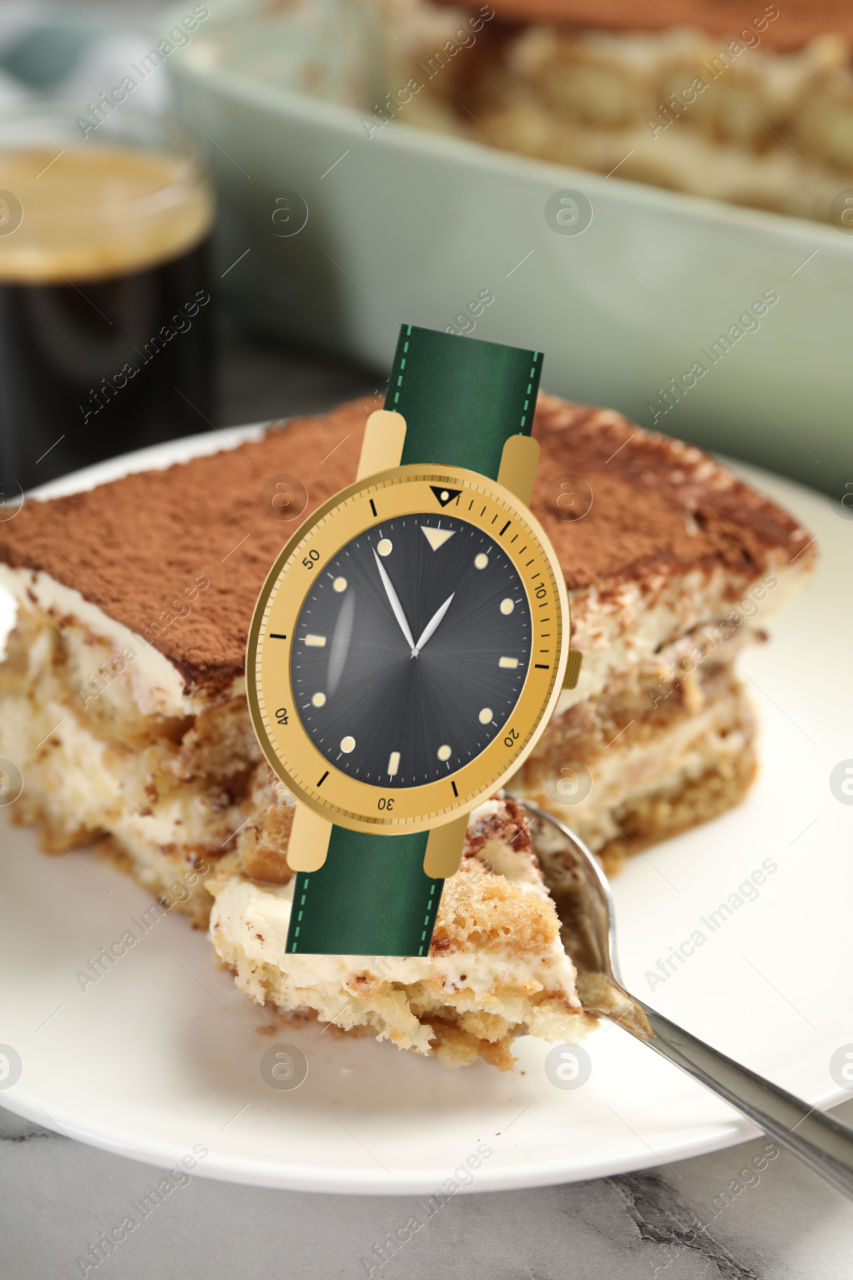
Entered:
12:54
